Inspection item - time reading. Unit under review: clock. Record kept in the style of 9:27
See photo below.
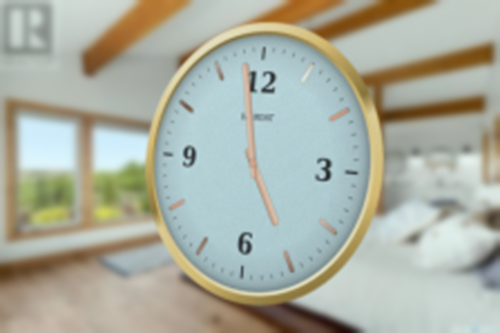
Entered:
4:58
